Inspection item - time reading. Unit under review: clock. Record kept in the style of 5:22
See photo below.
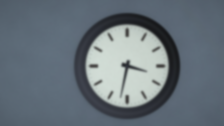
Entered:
3:32
